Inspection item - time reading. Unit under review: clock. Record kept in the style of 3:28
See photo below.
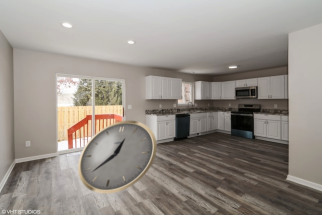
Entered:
12:38
